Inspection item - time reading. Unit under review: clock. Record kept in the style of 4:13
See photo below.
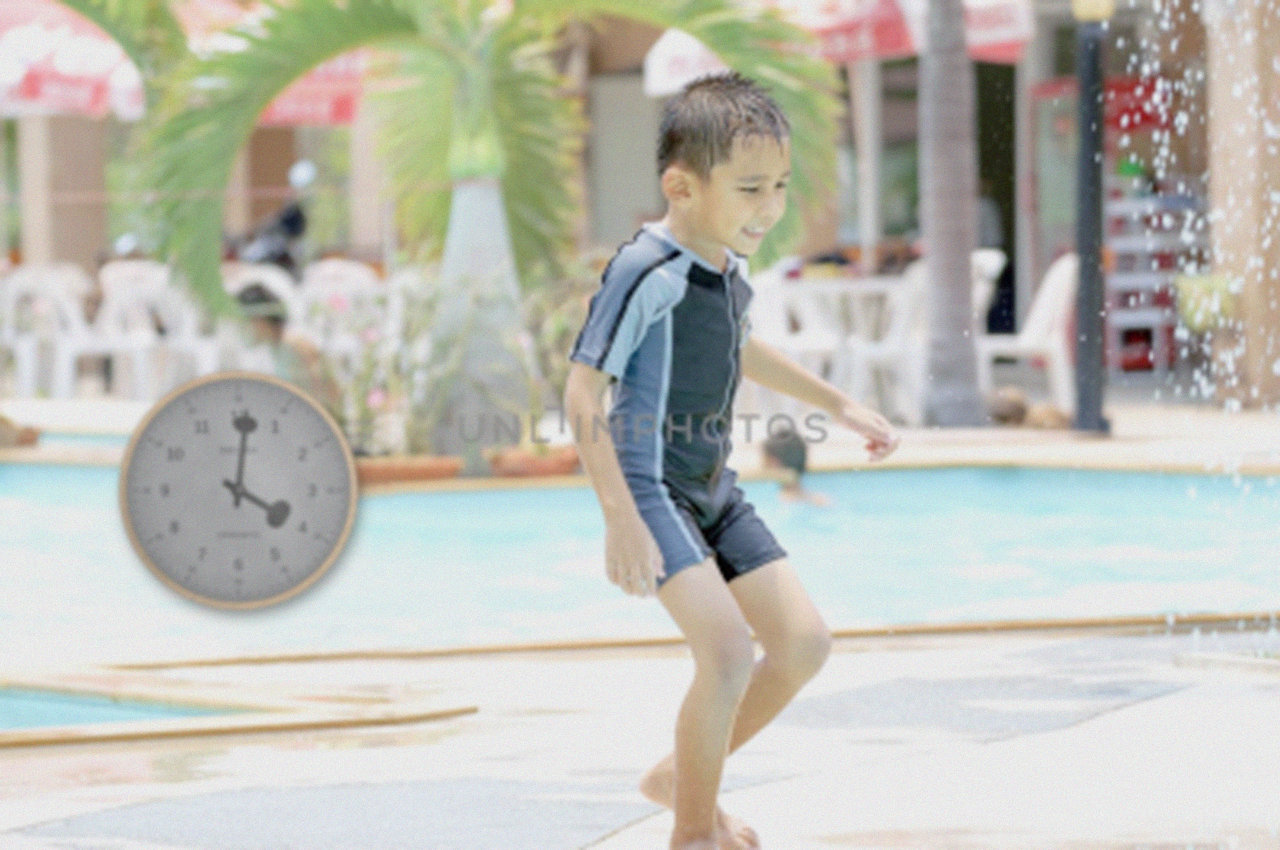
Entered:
4:01
